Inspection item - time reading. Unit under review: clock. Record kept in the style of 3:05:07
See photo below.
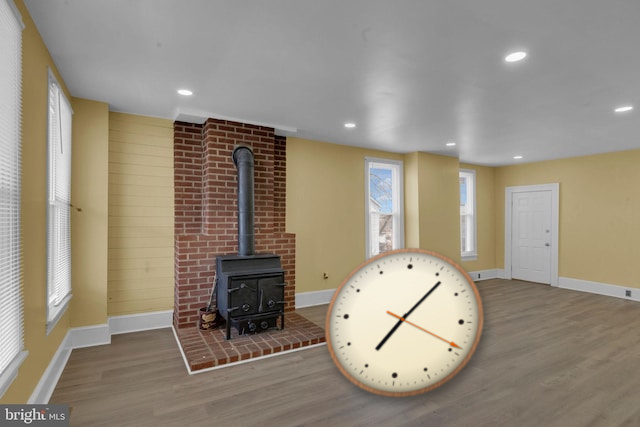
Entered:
7:06:19
